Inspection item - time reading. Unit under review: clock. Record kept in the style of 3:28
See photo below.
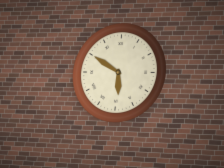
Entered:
5:50
